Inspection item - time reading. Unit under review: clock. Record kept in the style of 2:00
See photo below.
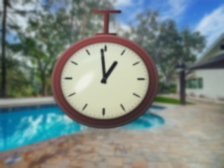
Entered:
12:59
